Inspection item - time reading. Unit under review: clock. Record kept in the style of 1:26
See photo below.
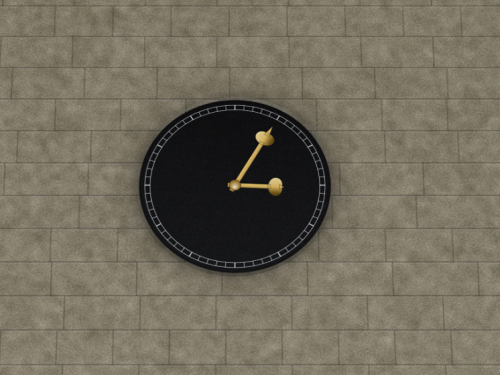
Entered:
3:05
